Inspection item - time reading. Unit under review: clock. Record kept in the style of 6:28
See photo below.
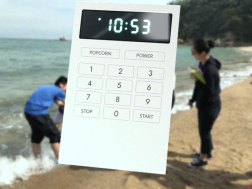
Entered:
10:53
